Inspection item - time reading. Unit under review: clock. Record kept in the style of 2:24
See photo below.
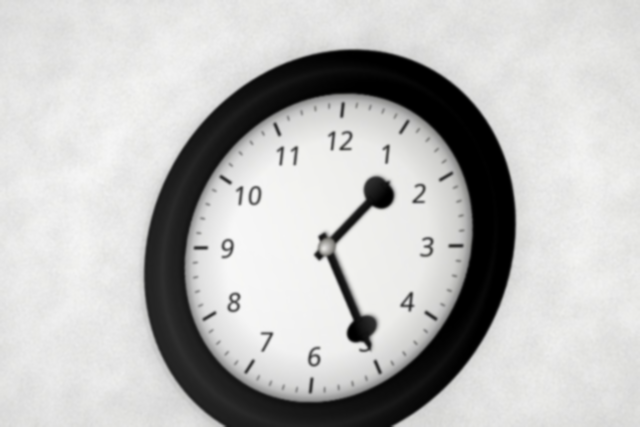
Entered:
1:25
